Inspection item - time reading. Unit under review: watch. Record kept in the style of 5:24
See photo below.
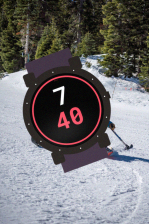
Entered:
7:40
